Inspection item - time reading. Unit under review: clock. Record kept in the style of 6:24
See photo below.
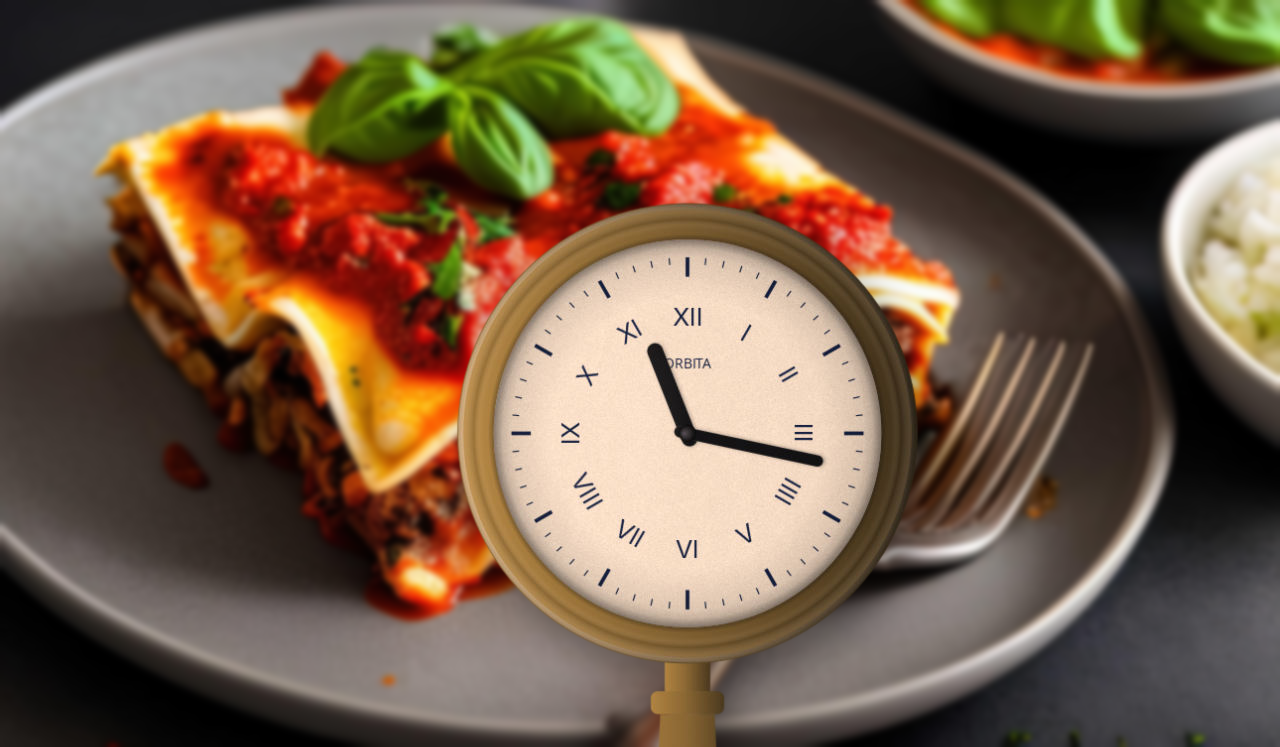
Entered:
11:17
